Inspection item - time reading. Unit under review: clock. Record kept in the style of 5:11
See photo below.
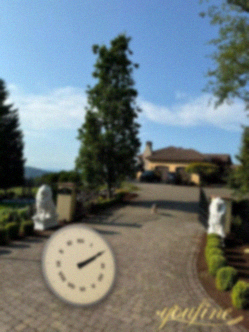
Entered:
2:10
